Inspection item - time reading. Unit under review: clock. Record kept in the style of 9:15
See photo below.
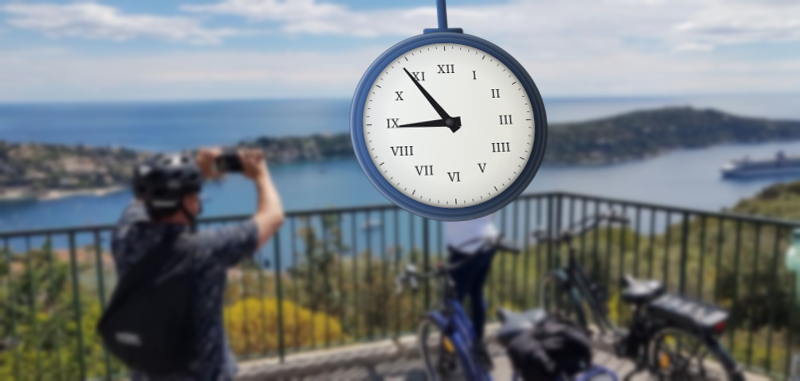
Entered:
8:54
